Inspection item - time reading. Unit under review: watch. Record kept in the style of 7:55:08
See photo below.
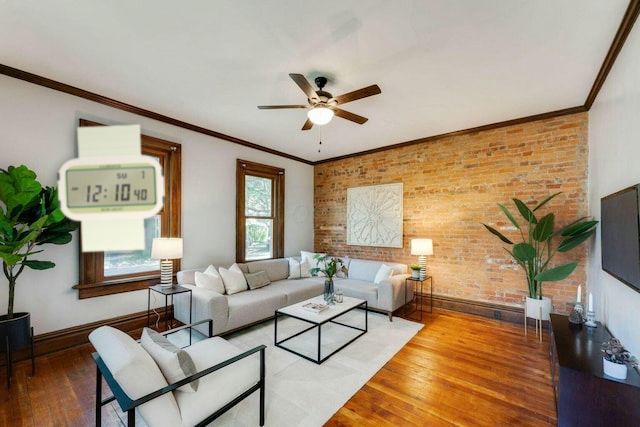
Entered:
12:10:40
